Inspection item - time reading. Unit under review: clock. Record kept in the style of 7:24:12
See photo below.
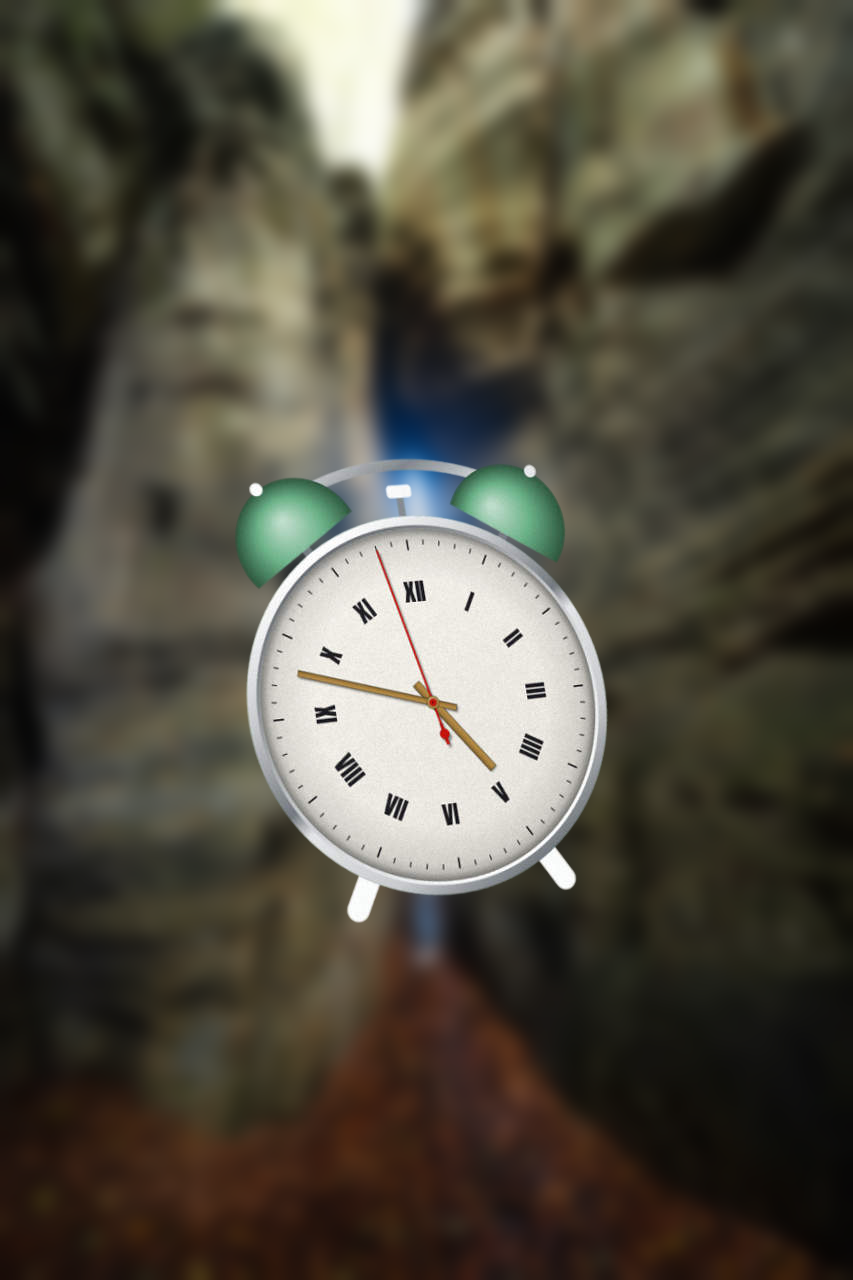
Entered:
4:47:58
